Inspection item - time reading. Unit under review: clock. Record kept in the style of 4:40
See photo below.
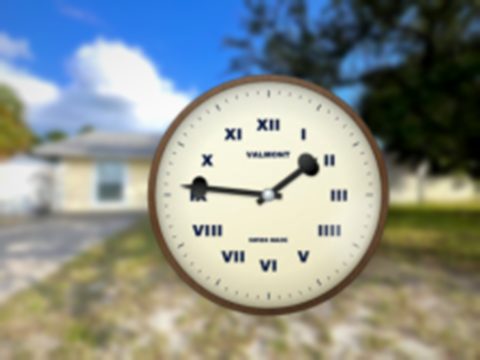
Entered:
1:46
